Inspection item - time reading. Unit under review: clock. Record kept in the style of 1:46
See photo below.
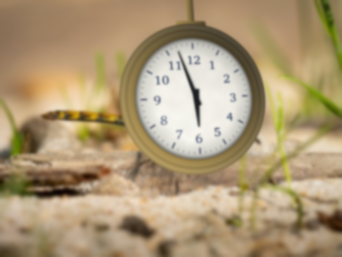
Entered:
5:57
